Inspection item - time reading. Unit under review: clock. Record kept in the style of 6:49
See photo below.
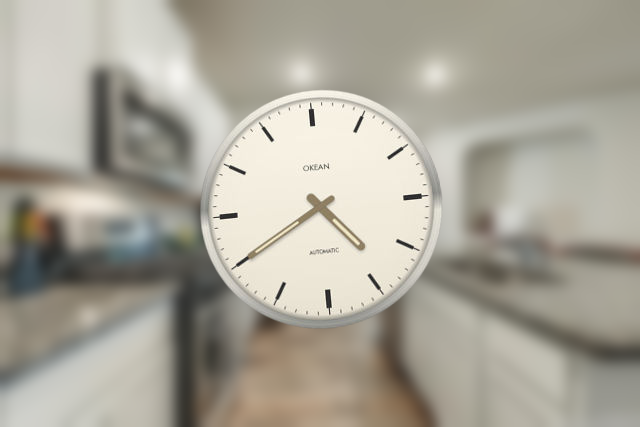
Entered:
4:40
